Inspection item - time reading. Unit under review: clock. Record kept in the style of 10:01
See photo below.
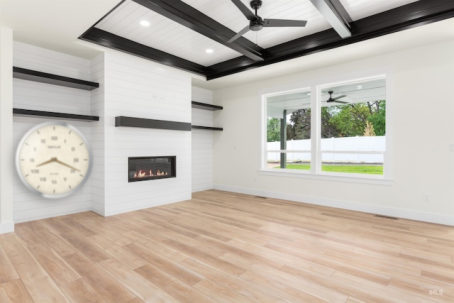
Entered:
8:19
